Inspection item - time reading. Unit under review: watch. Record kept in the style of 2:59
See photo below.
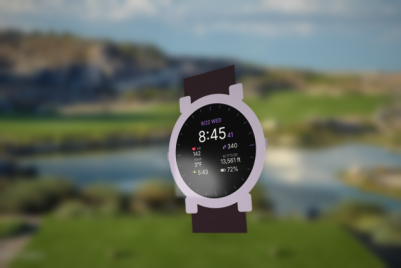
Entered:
8:45
